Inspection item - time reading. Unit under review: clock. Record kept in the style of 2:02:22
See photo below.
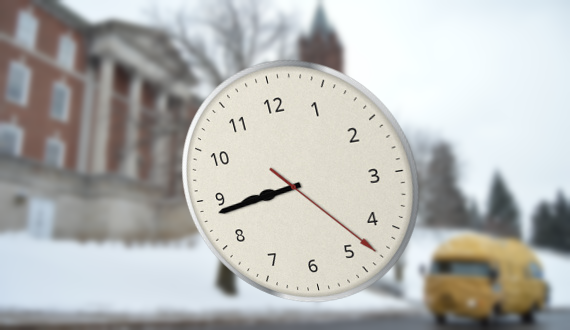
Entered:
8:43:23
